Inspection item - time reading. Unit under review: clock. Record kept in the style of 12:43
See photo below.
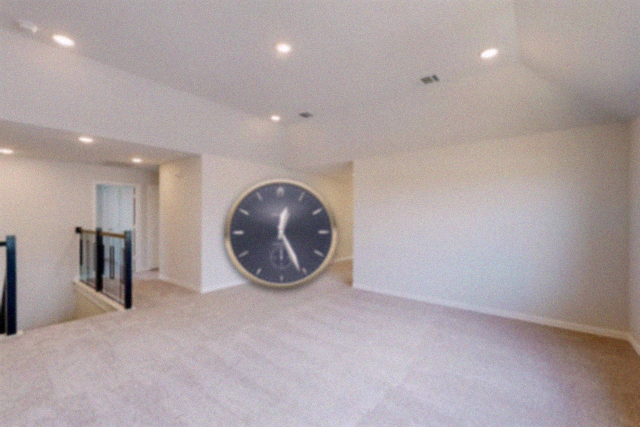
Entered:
12:26
